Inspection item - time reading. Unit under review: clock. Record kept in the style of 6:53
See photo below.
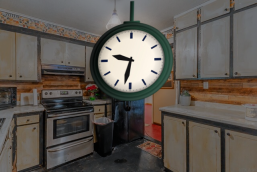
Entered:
9:32
